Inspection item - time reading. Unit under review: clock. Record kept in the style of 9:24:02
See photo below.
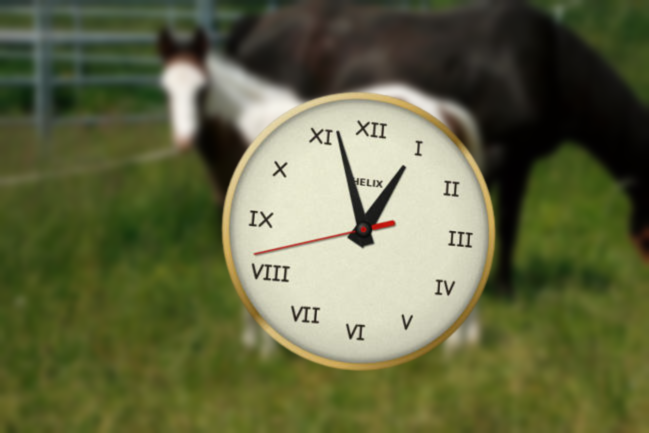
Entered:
12:56:42
